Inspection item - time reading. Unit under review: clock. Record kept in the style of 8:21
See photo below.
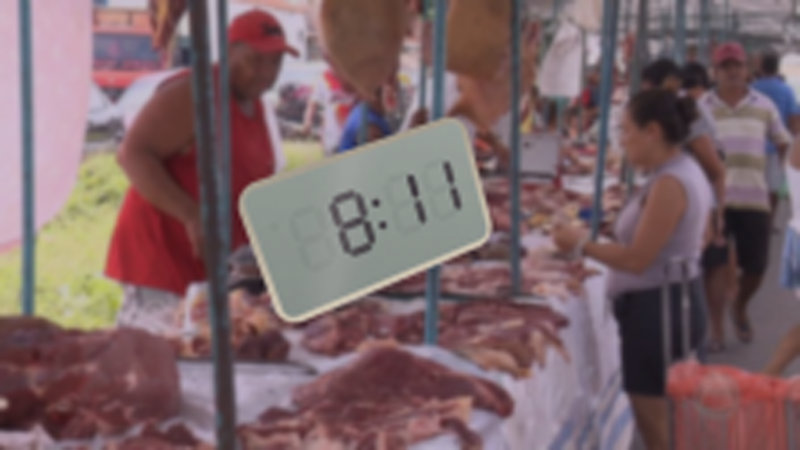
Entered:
8:11
